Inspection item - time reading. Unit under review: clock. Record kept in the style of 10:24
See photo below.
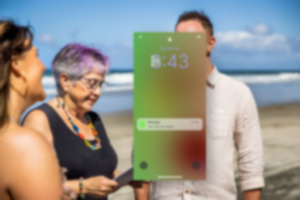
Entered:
8:43
